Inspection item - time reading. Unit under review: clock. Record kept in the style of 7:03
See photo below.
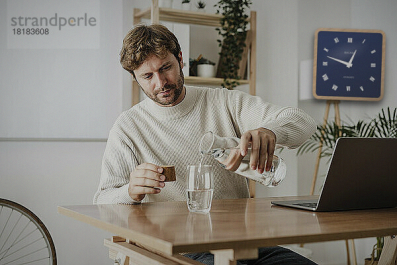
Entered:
12:48
